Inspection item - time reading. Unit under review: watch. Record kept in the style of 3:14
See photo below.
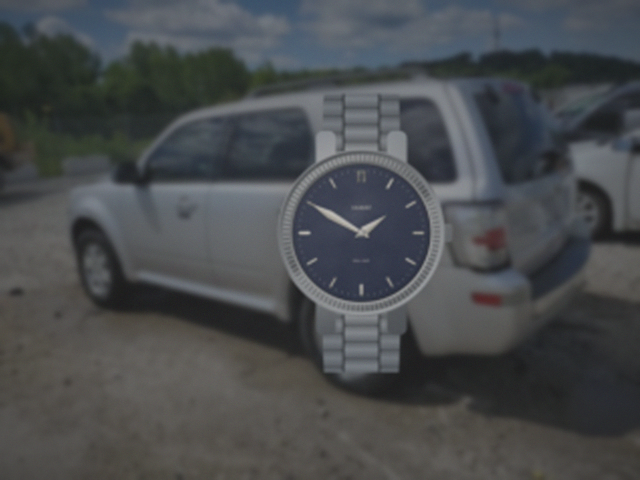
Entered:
1:50
